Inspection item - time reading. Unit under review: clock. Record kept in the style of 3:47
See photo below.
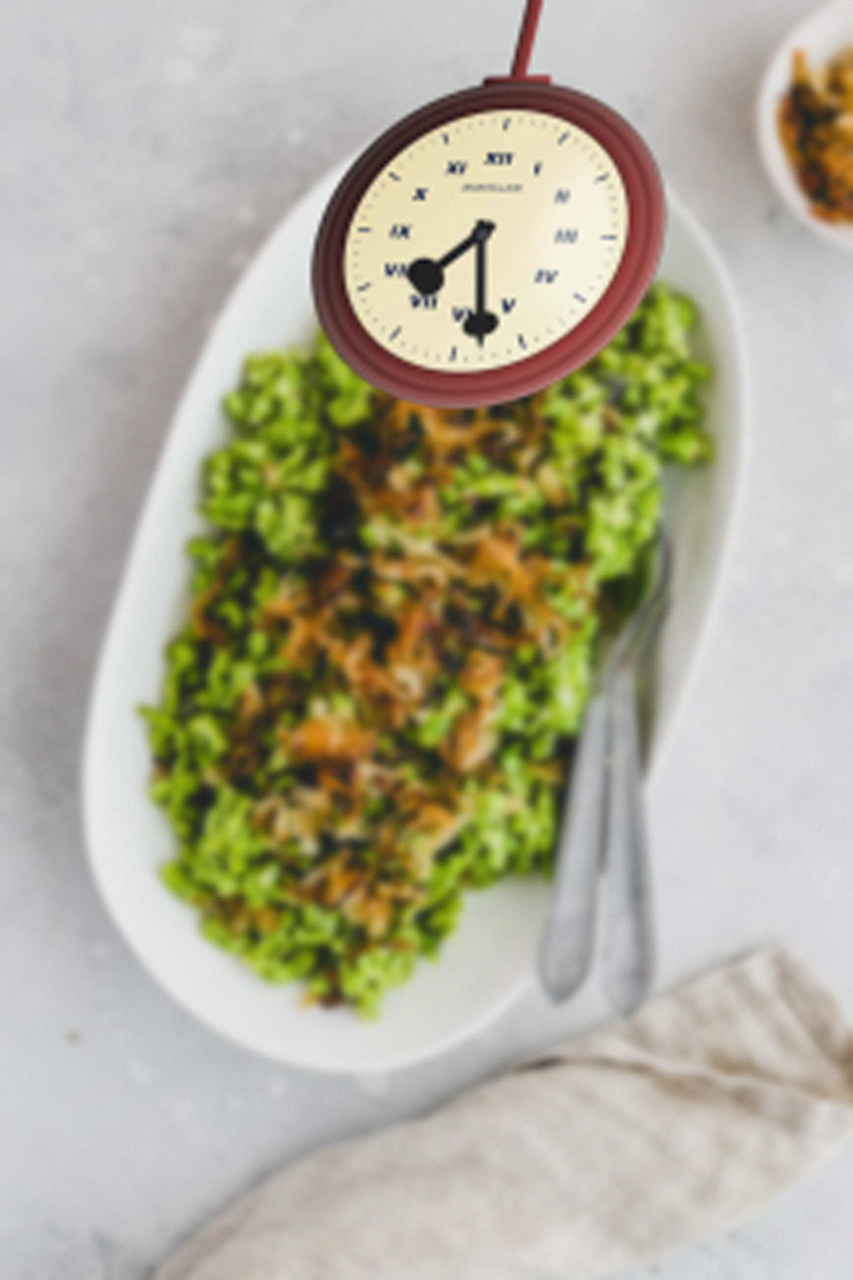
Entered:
7:28
